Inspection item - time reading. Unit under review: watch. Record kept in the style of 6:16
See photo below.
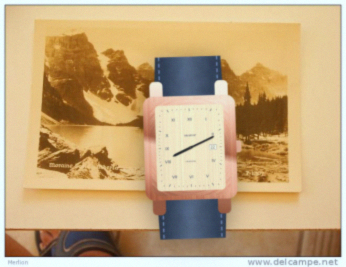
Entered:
8:11
